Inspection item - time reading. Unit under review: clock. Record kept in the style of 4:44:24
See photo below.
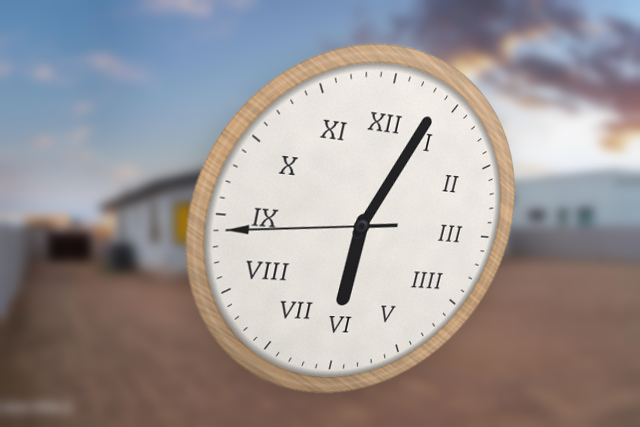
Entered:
6:03:44
